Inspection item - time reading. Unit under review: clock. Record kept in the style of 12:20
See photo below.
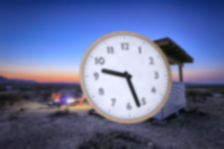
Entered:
9:27
